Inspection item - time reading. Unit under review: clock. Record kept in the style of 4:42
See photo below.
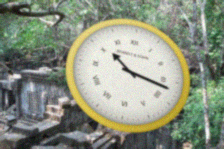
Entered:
10:17
